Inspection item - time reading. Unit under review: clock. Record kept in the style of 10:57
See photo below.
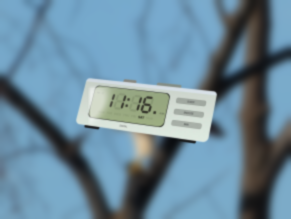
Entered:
11:16
